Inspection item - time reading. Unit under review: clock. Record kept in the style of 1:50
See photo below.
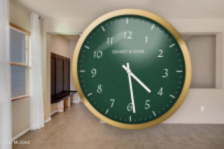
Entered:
4:29
